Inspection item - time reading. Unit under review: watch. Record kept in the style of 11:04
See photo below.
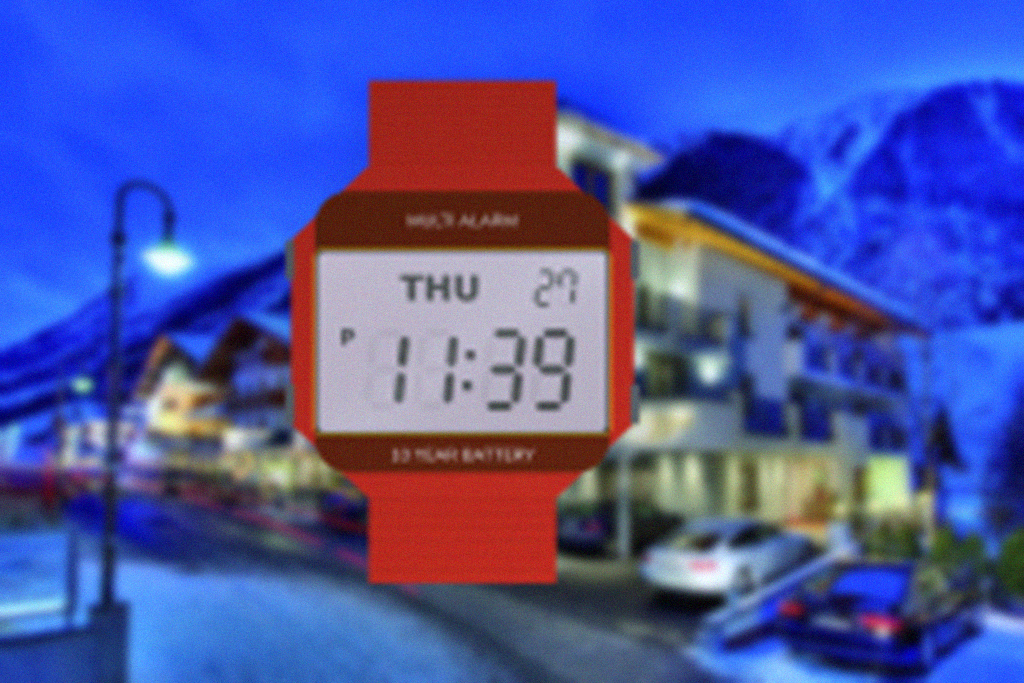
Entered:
11:39
